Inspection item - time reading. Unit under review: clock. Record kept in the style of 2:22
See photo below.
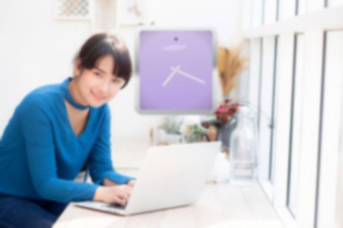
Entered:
7:19
